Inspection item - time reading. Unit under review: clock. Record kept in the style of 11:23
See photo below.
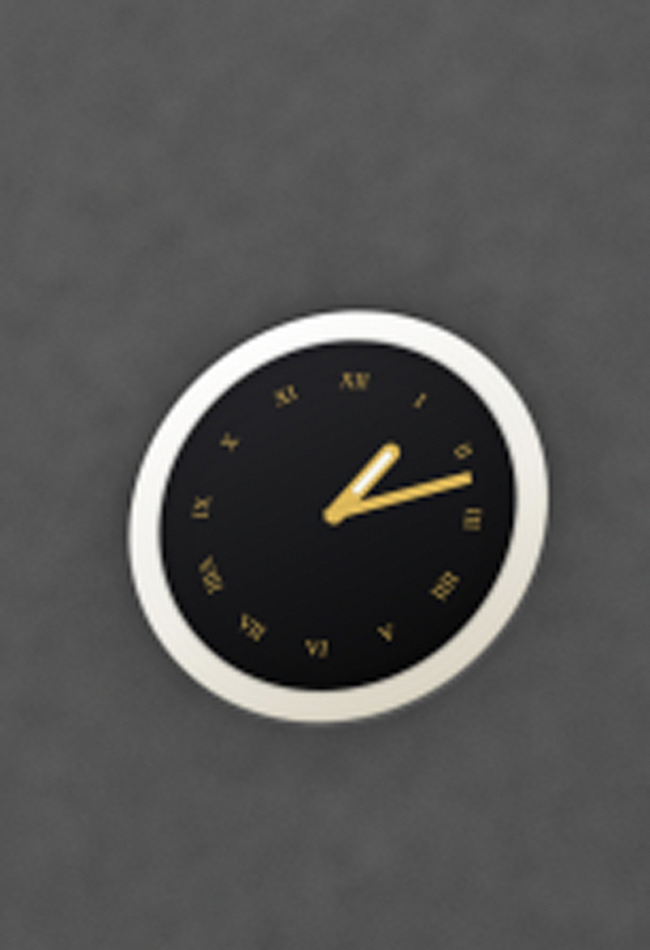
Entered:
1:12
